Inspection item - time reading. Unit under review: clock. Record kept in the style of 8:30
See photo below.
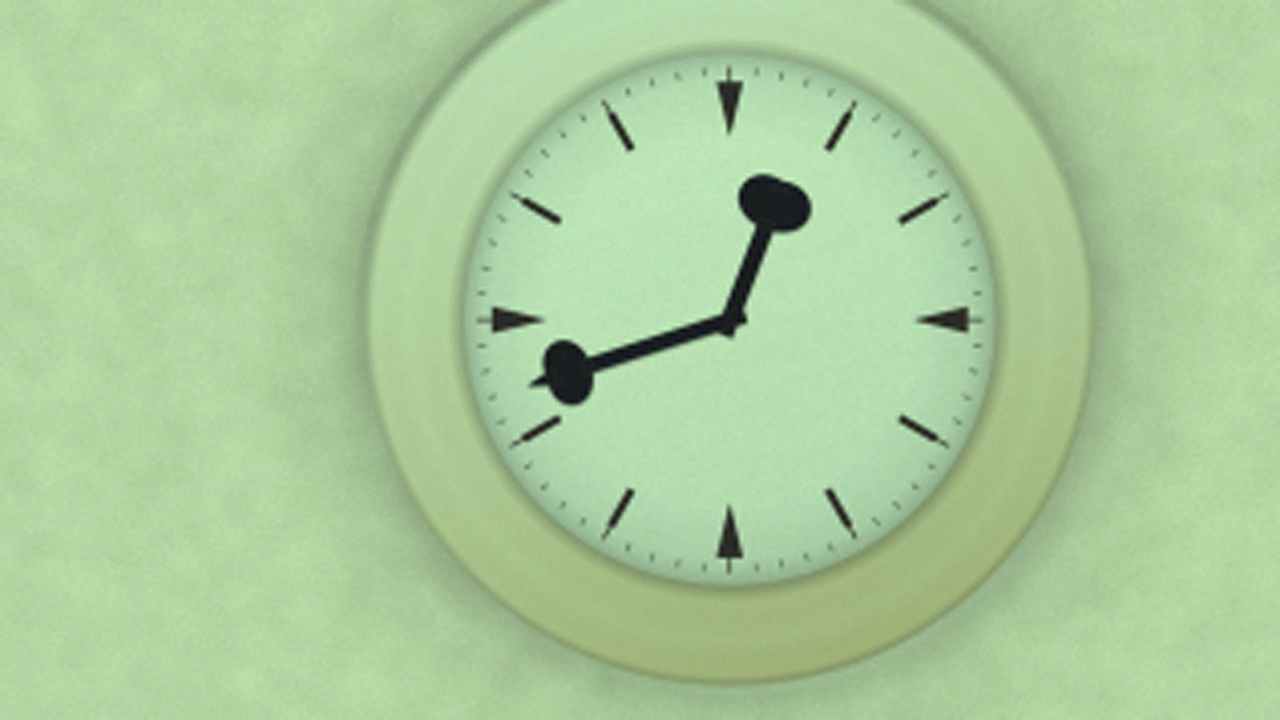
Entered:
12:42
